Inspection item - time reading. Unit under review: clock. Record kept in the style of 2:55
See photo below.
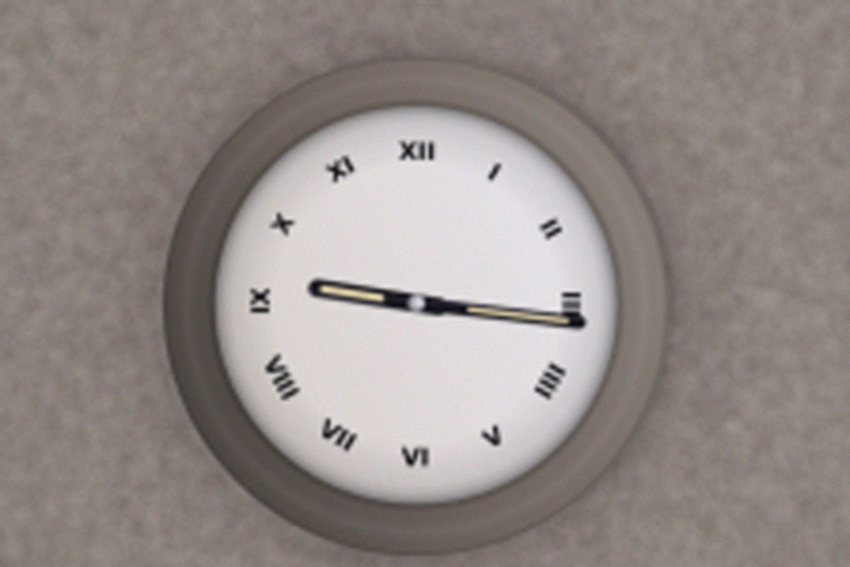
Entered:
9:16
